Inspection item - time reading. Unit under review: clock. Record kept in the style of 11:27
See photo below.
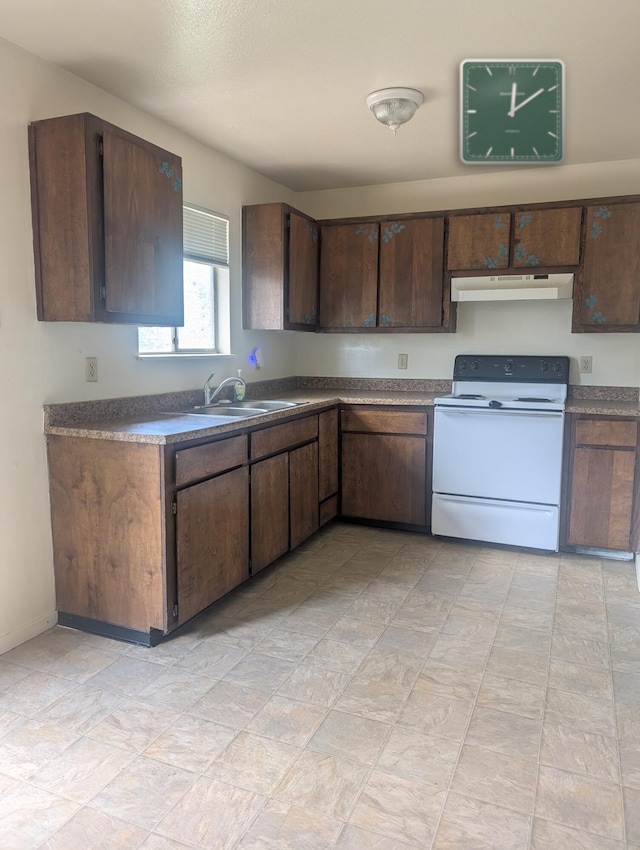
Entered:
12:09
